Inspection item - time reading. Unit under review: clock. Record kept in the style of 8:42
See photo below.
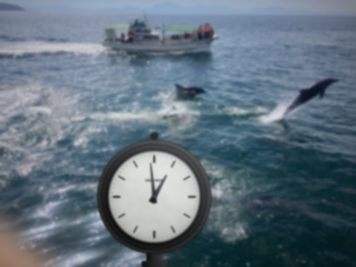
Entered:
12:59
